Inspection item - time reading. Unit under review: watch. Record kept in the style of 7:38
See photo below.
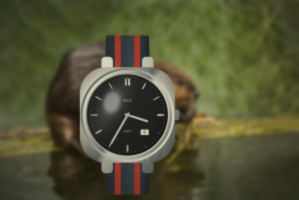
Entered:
3:35
